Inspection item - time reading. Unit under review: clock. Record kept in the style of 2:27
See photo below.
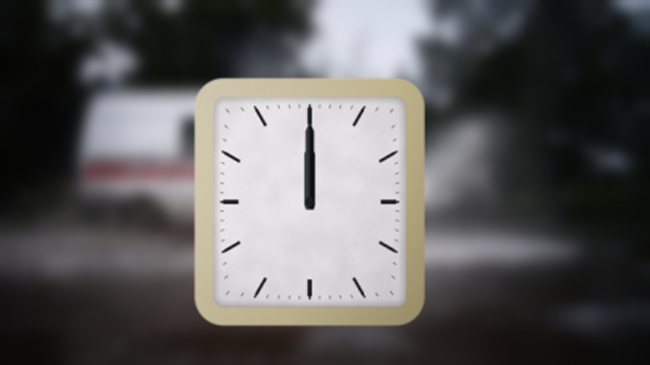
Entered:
12:00
